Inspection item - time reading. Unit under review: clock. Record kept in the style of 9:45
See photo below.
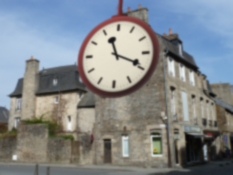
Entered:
11:19
